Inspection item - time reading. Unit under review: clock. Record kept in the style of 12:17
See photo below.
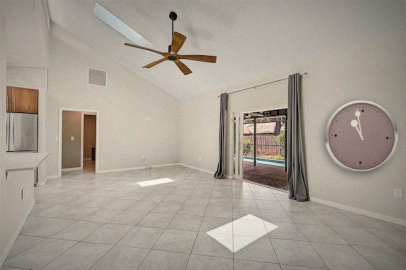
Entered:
10:58
